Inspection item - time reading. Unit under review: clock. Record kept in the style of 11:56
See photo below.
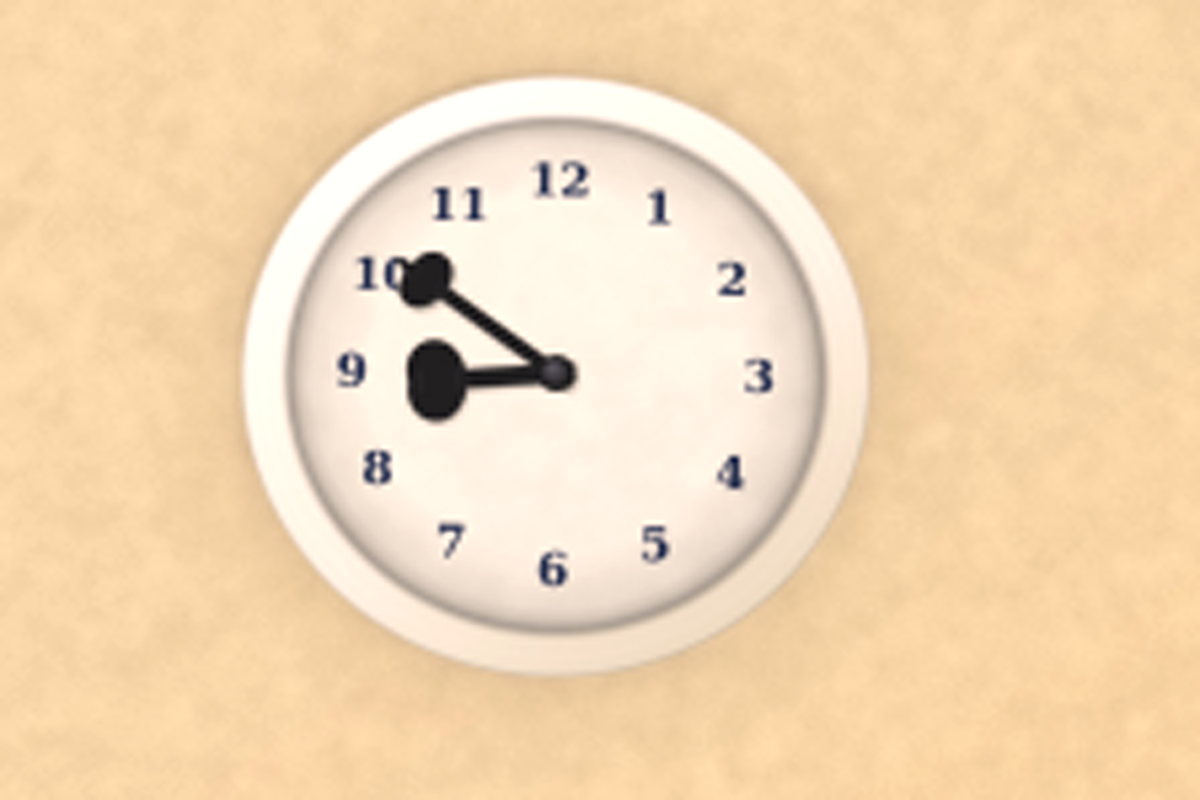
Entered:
8:51
